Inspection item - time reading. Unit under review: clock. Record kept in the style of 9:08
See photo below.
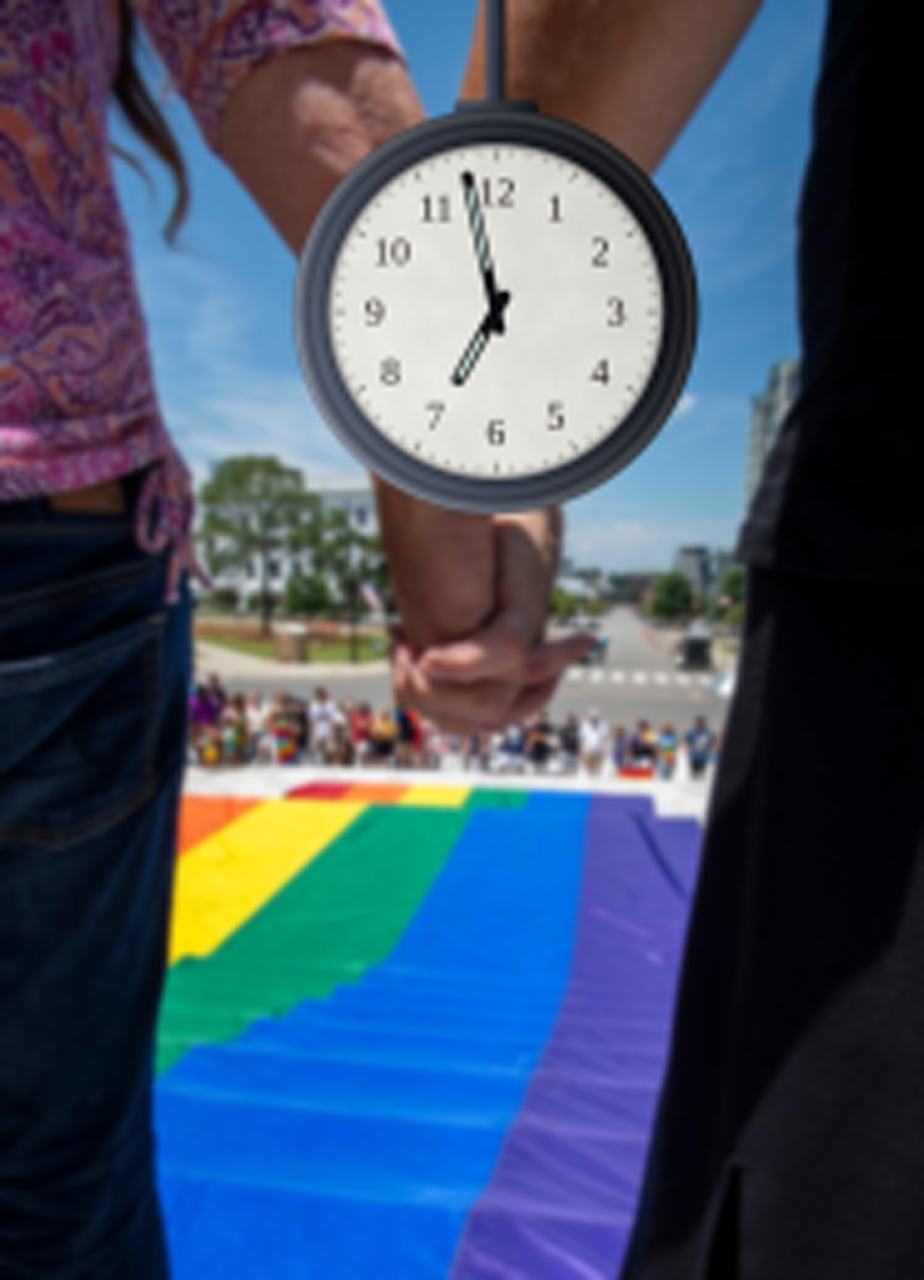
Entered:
6:58
